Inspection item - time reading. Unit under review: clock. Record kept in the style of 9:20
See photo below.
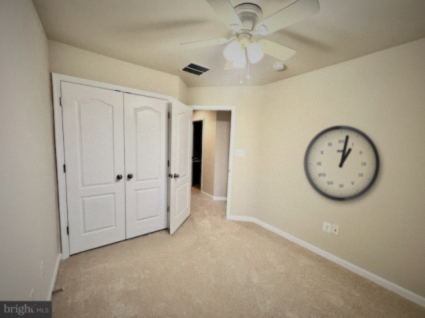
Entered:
1:02
